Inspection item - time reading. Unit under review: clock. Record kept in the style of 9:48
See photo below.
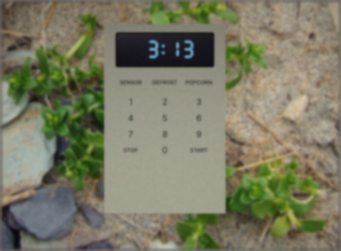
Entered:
3:13
